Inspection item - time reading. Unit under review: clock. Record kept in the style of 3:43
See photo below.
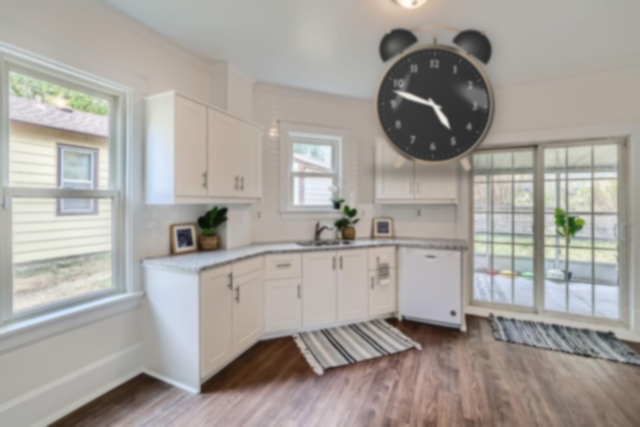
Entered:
4:48
